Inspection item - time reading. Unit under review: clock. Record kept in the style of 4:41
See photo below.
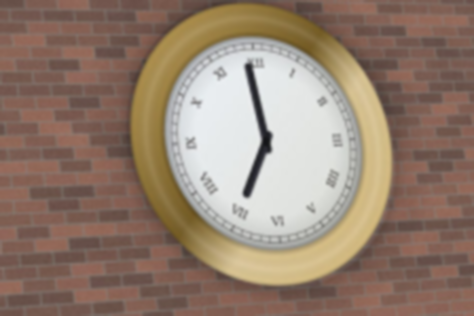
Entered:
6:59
